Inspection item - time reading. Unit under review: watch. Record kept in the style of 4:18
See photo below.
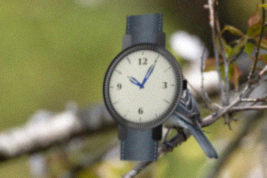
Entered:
10:05
